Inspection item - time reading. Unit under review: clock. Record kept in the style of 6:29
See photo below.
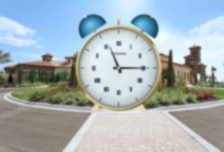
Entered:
11:15
